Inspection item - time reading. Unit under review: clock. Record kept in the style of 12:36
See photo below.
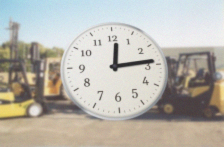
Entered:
12:14
